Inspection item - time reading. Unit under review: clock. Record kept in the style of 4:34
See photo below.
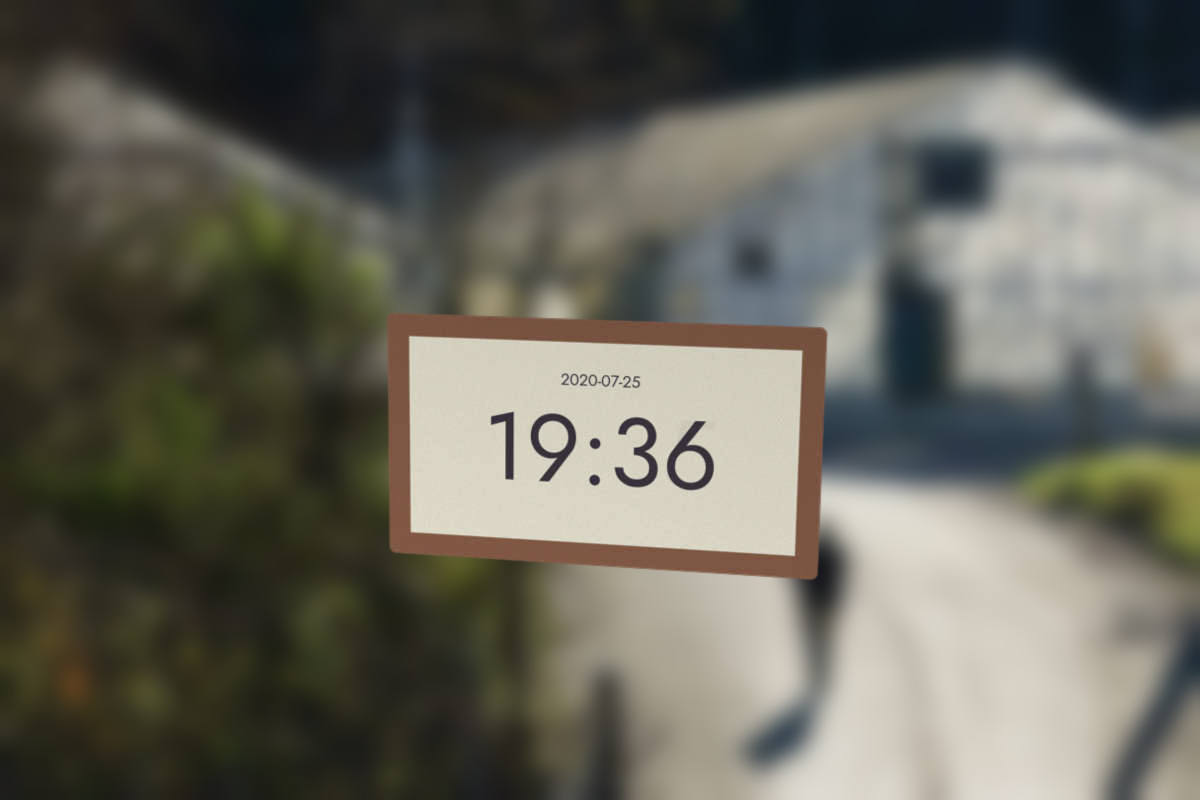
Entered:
19:36
